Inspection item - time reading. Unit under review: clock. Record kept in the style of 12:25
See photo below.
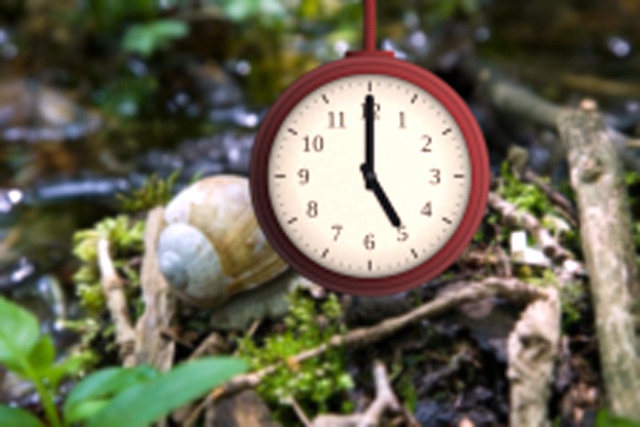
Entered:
5:00
